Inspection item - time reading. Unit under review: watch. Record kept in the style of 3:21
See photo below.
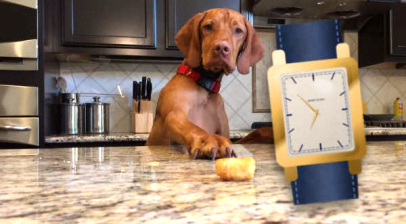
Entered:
6:53
